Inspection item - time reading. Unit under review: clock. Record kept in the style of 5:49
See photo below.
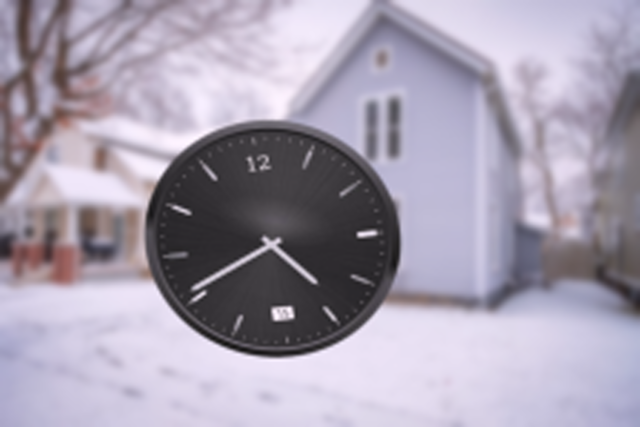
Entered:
4:41
